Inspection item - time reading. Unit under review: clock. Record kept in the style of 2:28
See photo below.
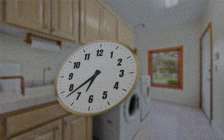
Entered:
6:38
